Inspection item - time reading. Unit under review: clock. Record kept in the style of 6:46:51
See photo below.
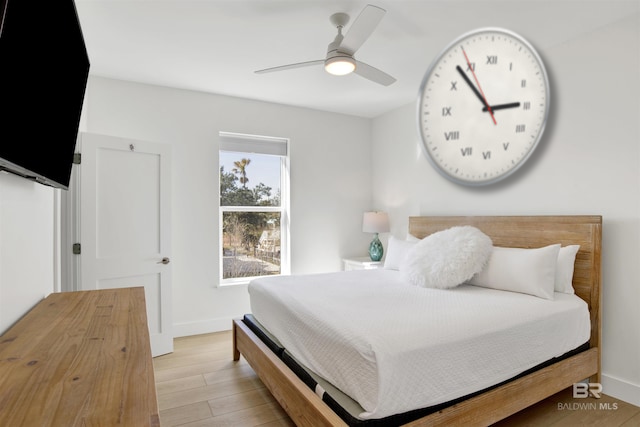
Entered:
2:52:55
